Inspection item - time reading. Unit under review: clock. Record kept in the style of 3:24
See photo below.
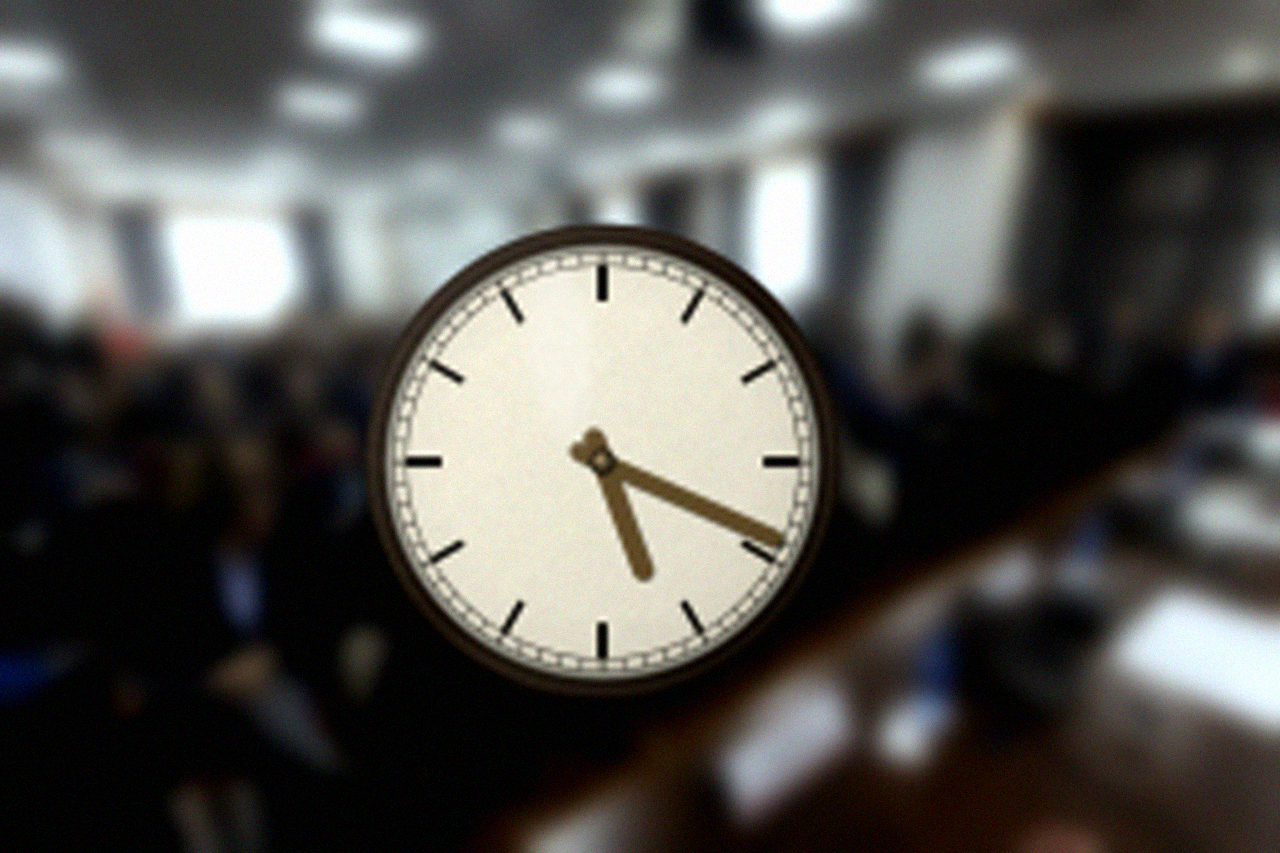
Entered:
5:19
